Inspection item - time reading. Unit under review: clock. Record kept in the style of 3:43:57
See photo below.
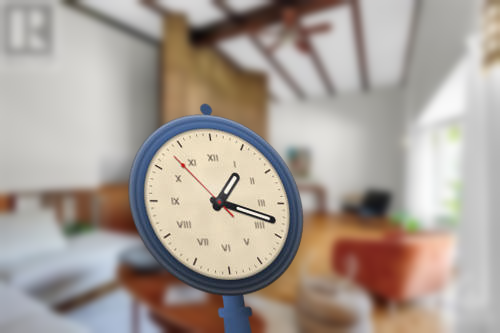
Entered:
1:17:53
